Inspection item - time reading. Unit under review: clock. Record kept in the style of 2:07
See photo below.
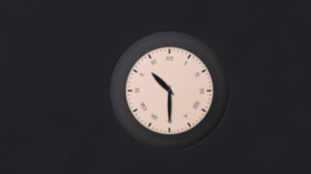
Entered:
10:30
